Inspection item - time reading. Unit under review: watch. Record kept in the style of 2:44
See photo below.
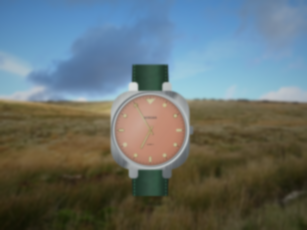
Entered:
6:55
